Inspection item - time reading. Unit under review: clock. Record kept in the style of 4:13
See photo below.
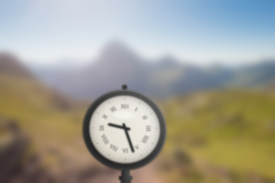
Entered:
9:27
